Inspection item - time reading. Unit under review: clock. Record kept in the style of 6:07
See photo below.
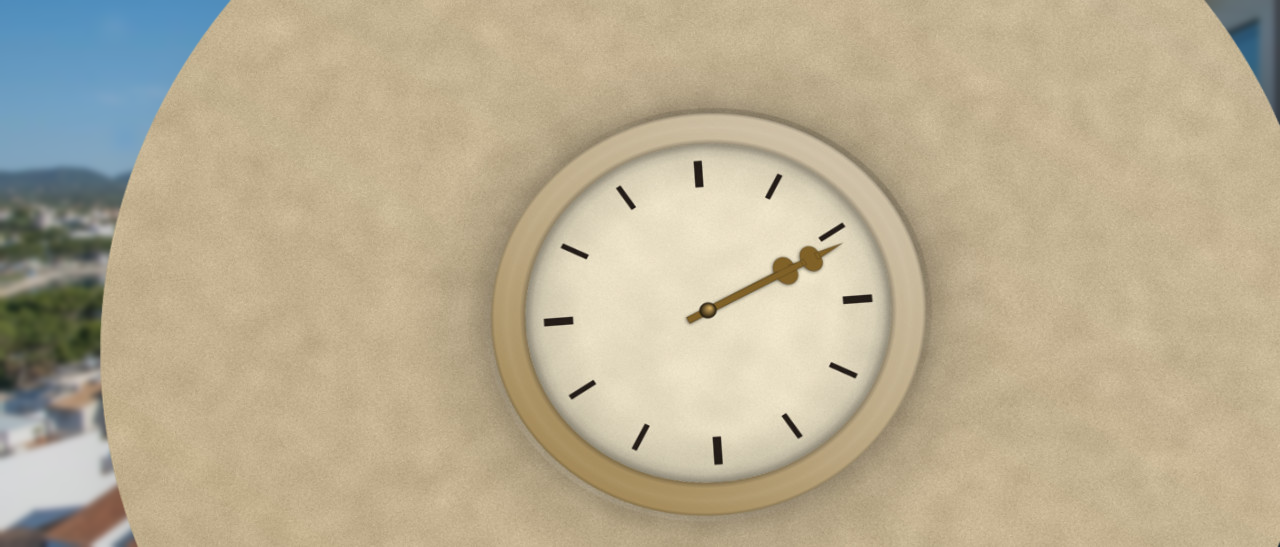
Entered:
2:11
